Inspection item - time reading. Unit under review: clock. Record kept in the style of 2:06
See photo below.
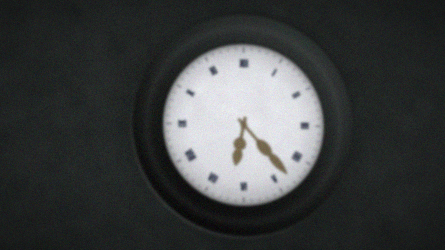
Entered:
6:23
